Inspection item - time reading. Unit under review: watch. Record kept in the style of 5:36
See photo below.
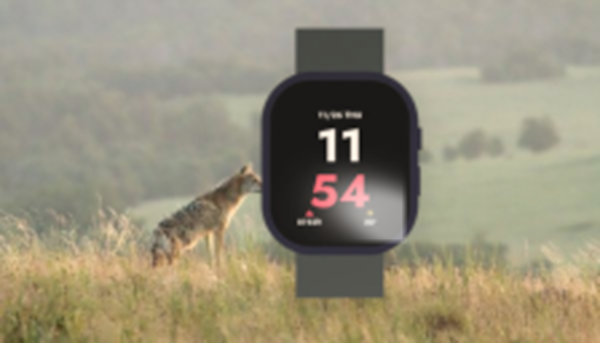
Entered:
11:54
